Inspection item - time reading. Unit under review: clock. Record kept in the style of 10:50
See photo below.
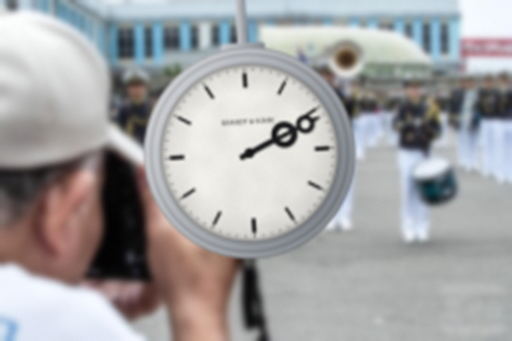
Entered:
2:11
